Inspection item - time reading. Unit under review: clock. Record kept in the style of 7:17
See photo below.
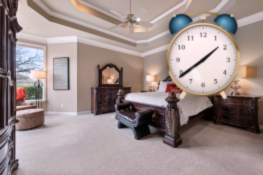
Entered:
1:39
